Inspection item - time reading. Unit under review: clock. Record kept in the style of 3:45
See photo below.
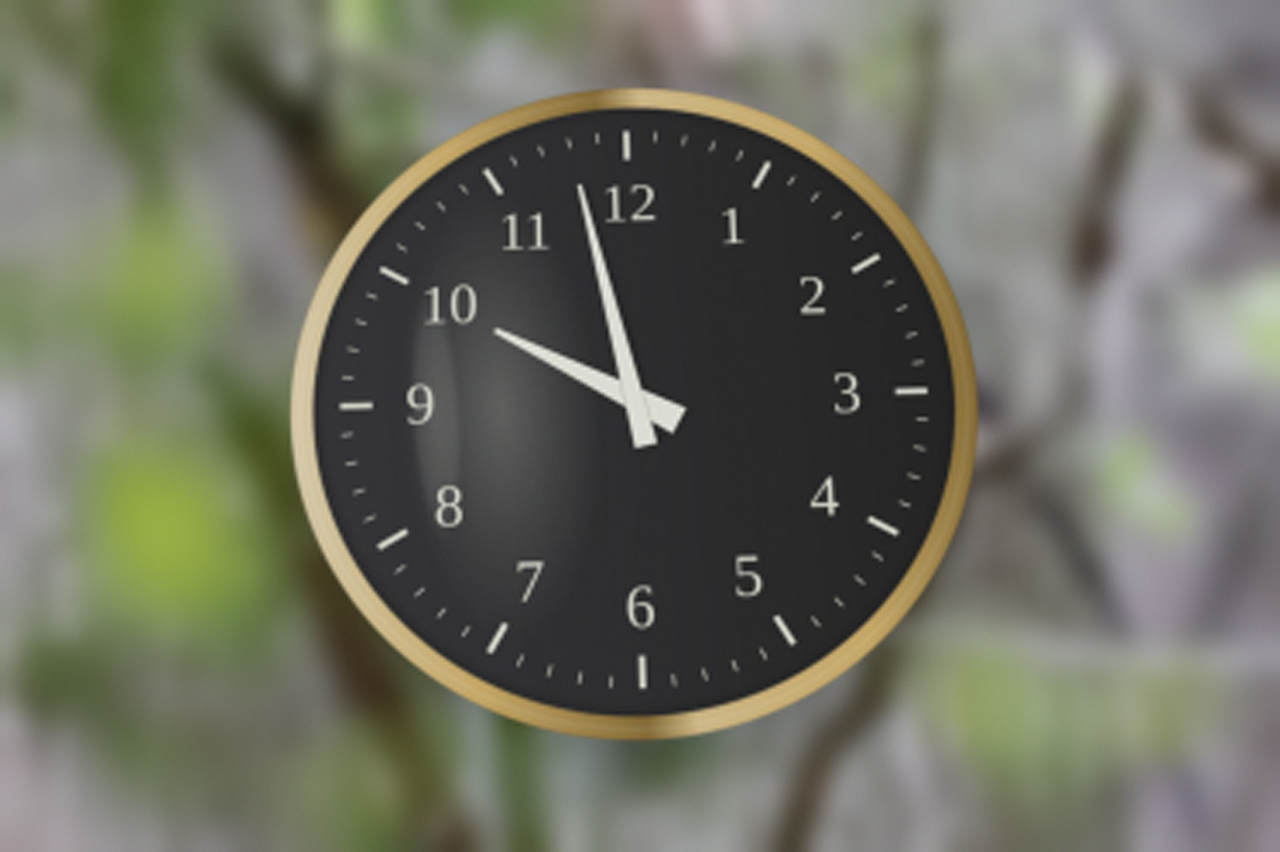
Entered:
9:58
